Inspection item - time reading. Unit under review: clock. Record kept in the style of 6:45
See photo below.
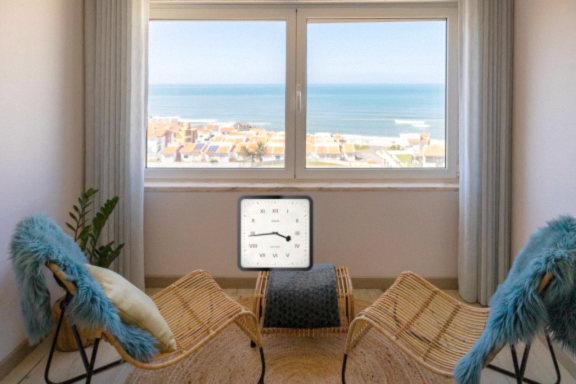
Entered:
3:44
